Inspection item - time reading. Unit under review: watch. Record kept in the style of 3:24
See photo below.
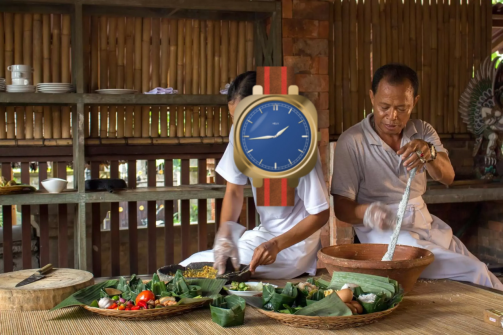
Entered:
1:44
